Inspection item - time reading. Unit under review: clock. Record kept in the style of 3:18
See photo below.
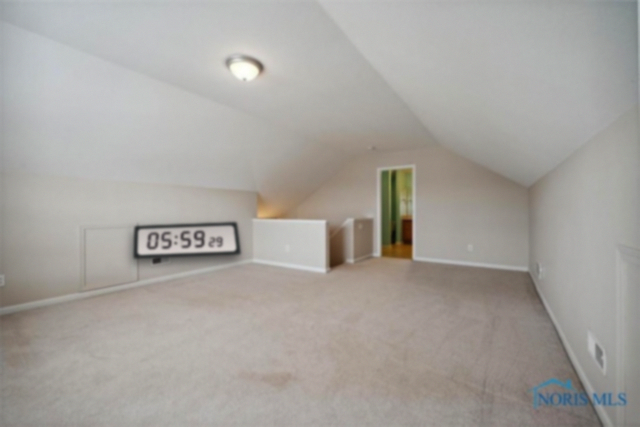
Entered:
5:59
